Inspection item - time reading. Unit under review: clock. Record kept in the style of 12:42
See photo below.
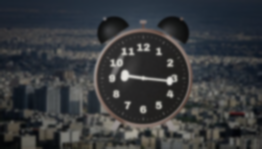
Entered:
9:16
